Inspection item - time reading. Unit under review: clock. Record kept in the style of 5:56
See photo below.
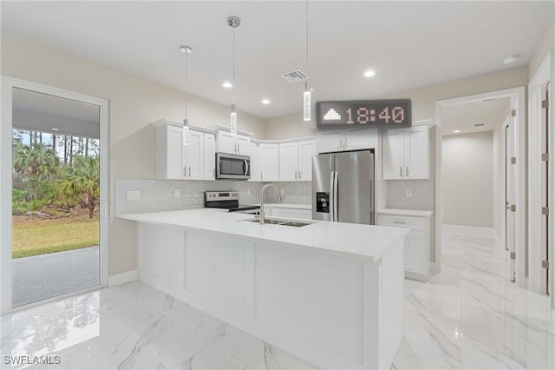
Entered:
18:40
